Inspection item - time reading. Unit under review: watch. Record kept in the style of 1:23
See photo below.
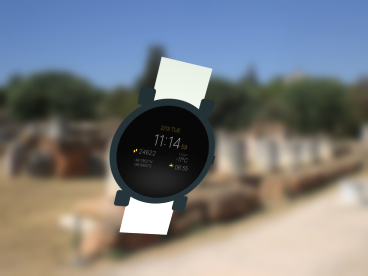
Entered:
11:14
